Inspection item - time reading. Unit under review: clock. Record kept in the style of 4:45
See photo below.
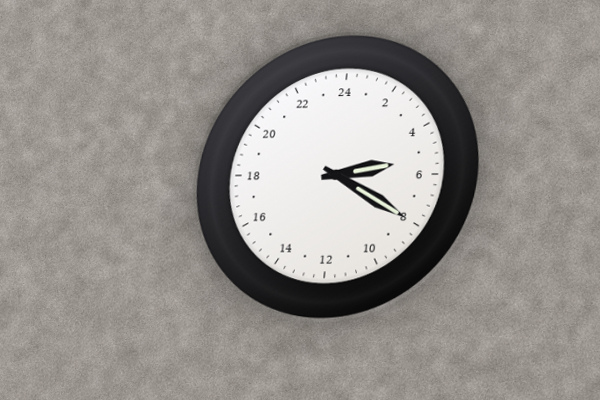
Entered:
5:20
